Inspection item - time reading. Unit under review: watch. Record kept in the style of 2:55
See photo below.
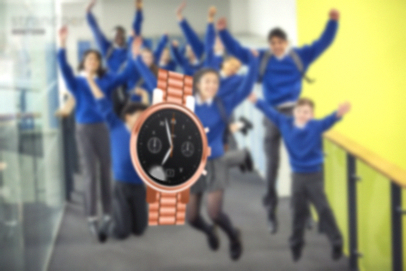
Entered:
6:57
